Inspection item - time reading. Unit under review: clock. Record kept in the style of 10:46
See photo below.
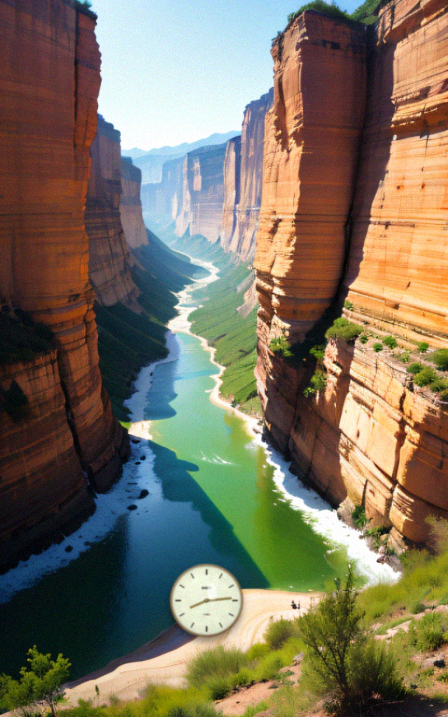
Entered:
8:14
